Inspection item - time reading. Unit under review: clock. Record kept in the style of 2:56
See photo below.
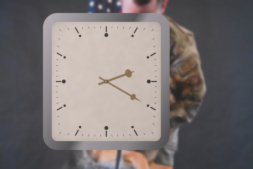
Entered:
2:20
